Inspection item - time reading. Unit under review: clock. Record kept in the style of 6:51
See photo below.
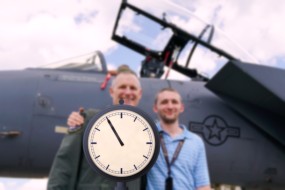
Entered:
10:55
